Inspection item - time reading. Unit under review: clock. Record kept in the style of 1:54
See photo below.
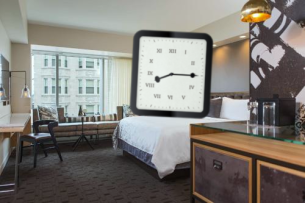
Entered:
8:15
